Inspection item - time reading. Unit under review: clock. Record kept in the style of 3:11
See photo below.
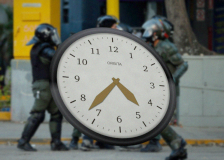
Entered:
4:37
